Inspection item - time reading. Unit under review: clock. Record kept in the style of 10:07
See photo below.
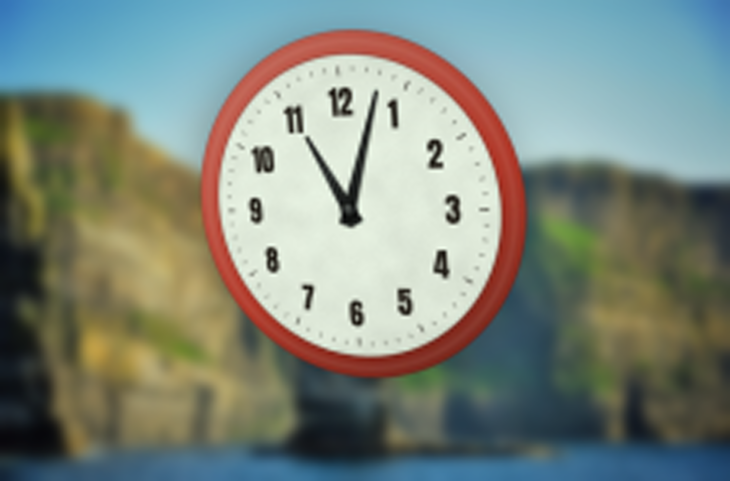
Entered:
11:03
